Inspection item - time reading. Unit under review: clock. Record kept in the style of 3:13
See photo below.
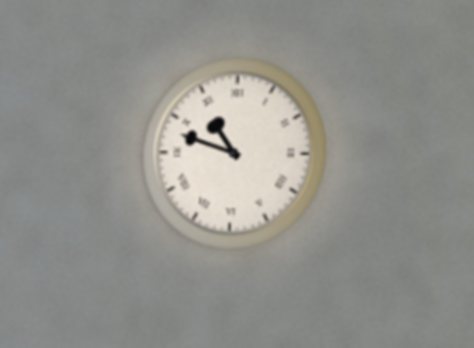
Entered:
10:48
